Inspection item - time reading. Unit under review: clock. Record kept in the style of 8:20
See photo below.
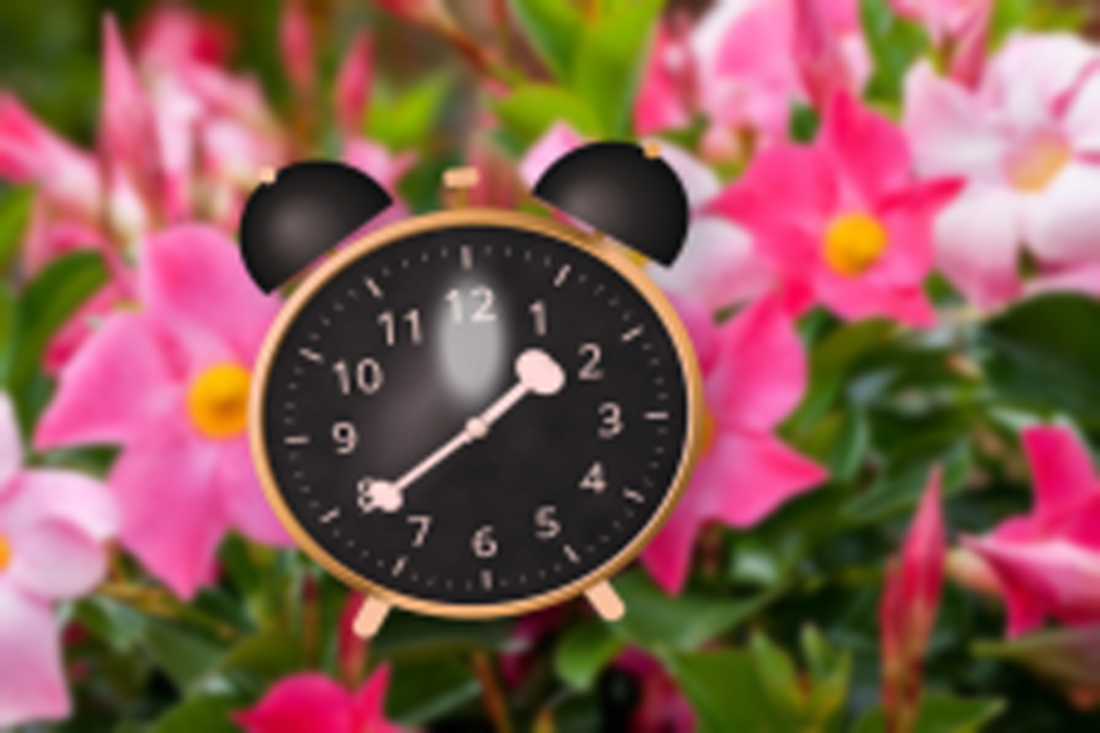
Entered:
1:39
